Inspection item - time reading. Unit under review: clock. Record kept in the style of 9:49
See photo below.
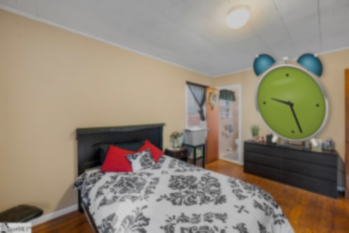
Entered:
9:27
